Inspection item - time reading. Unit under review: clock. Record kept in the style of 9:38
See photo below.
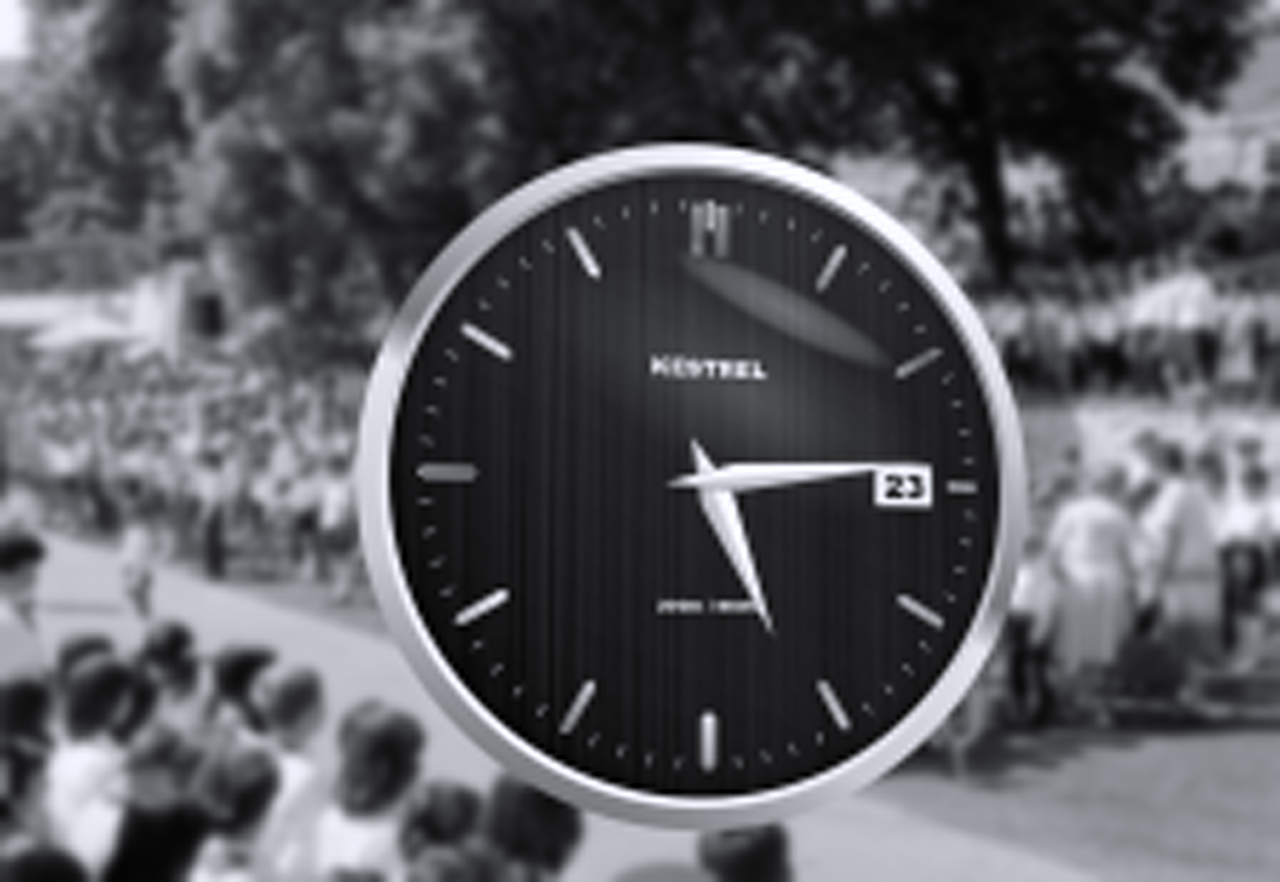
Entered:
5:14
